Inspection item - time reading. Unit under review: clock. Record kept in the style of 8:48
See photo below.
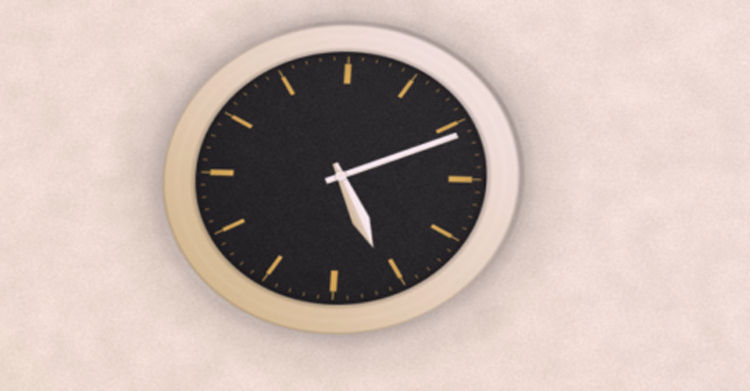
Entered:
5:11
